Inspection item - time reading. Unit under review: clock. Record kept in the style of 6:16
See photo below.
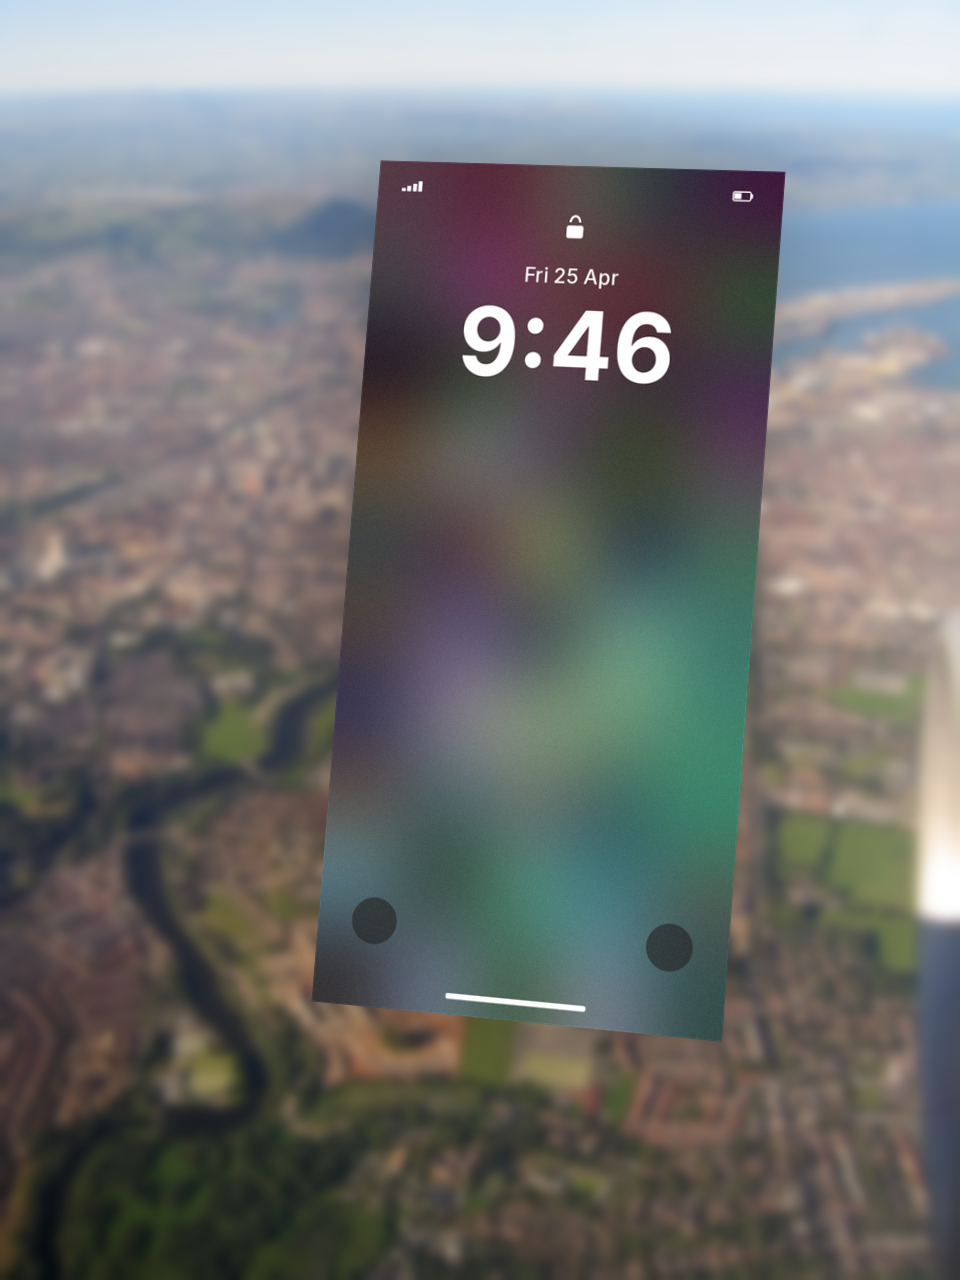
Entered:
9:46
